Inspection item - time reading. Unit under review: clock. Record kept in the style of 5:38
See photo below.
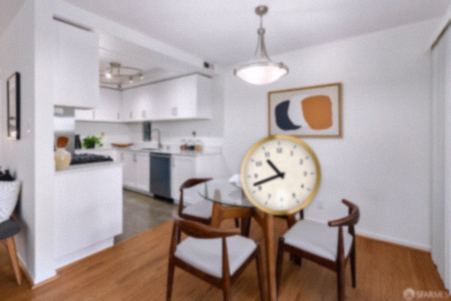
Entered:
10:42
